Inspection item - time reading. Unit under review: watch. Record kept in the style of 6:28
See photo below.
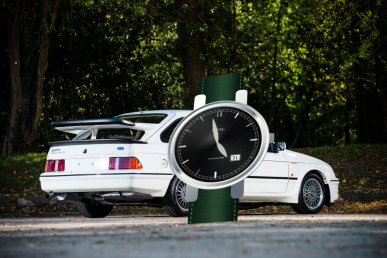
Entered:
4:58
